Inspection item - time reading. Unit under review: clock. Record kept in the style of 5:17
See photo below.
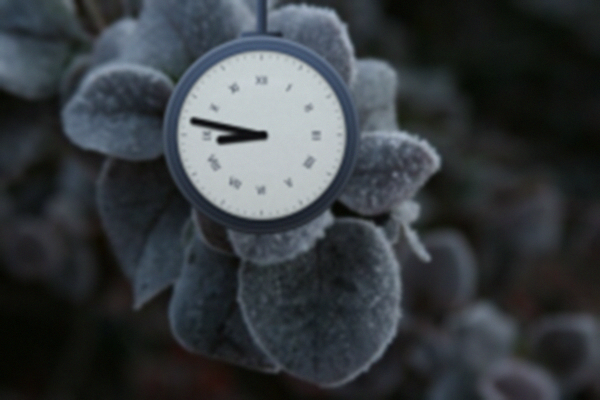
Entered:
8:47
